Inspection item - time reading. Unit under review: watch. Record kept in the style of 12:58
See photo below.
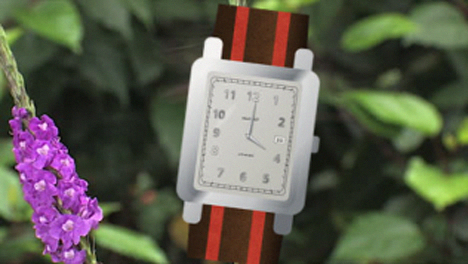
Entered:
4:01
